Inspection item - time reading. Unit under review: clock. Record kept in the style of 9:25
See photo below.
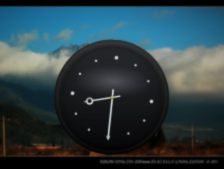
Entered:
8:30
